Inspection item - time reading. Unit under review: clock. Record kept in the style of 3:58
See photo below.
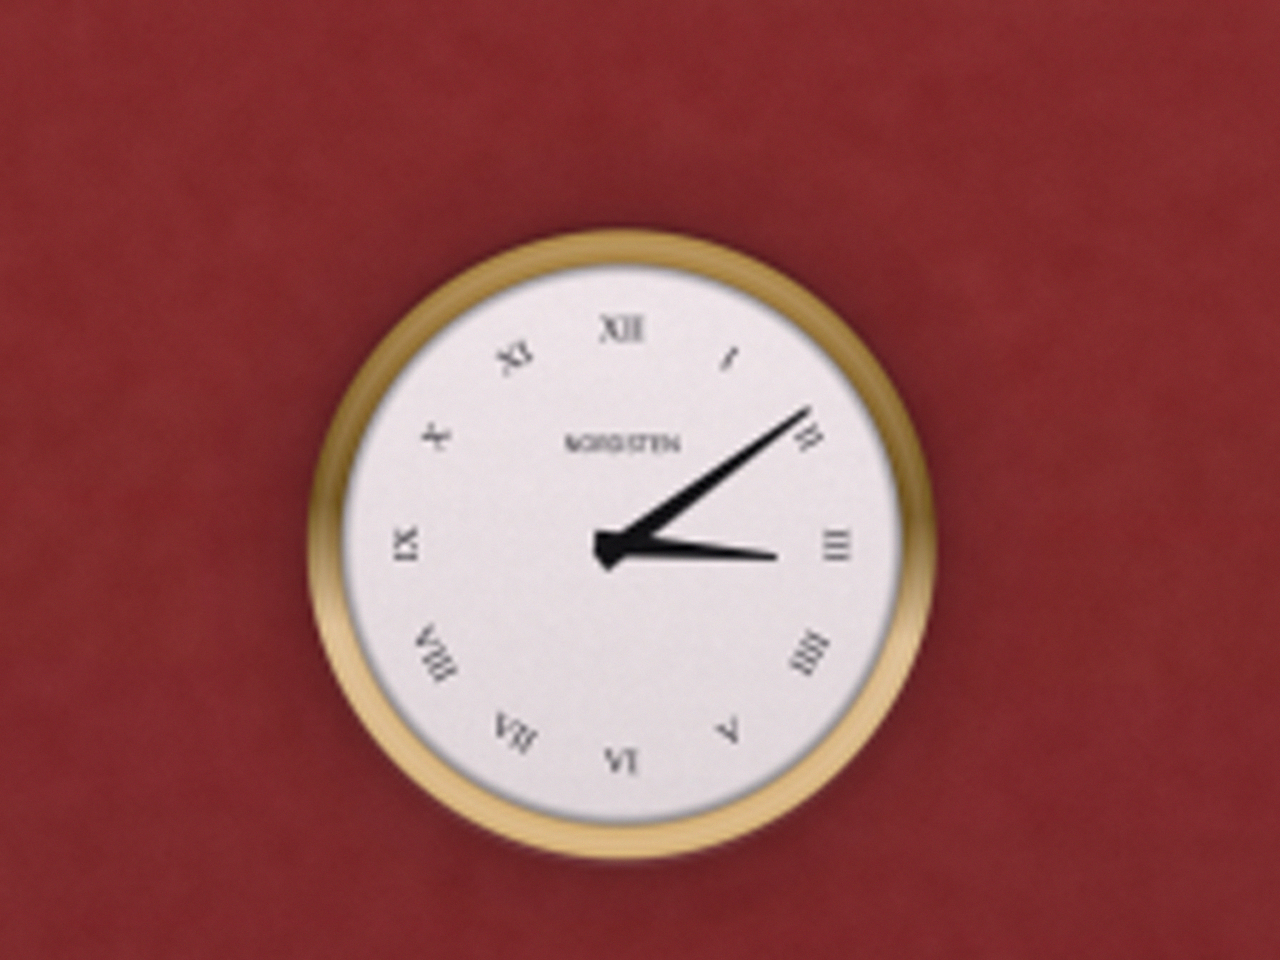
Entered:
3:09
